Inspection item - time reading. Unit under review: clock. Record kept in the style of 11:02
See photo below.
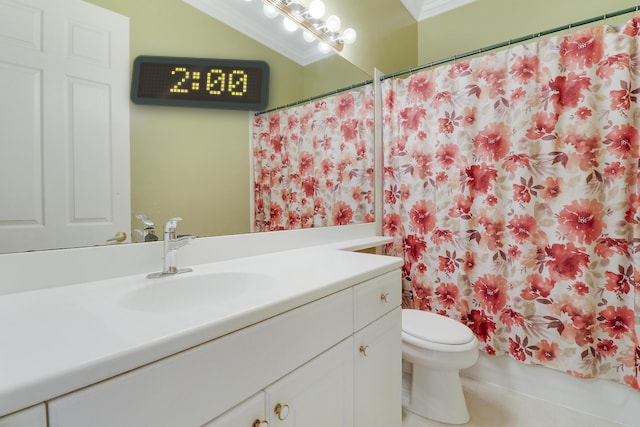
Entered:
2:00
